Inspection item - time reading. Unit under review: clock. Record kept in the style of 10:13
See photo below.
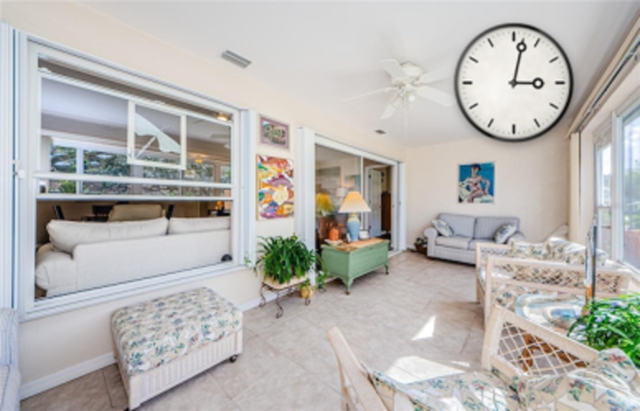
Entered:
3:02
